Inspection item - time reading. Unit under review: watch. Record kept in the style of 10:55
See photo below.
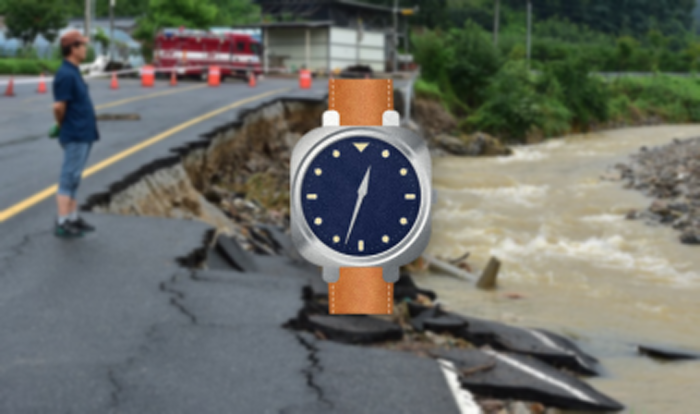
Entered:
12:33
